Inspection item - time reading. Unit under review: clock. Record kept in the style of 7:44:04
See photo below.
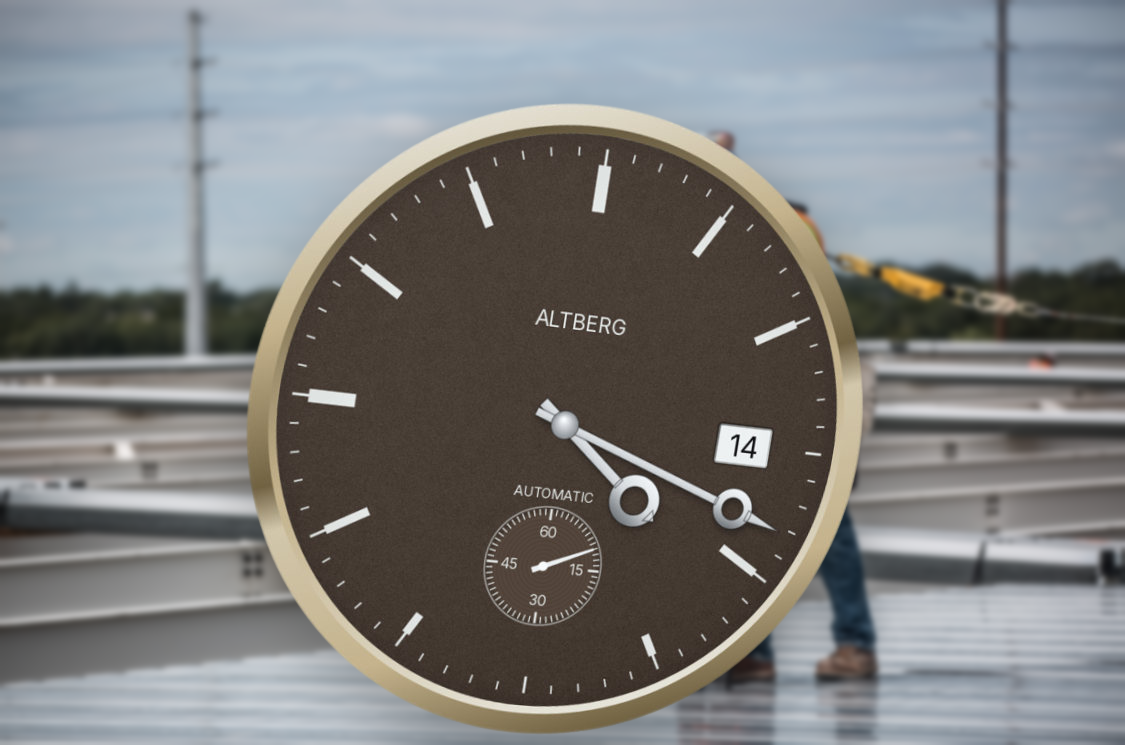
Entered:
4:18:11
